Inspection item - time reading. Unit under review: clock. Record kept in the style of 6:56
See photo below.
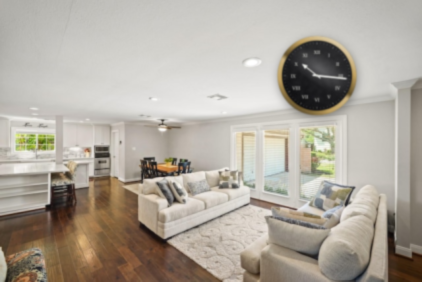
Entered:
10:16
